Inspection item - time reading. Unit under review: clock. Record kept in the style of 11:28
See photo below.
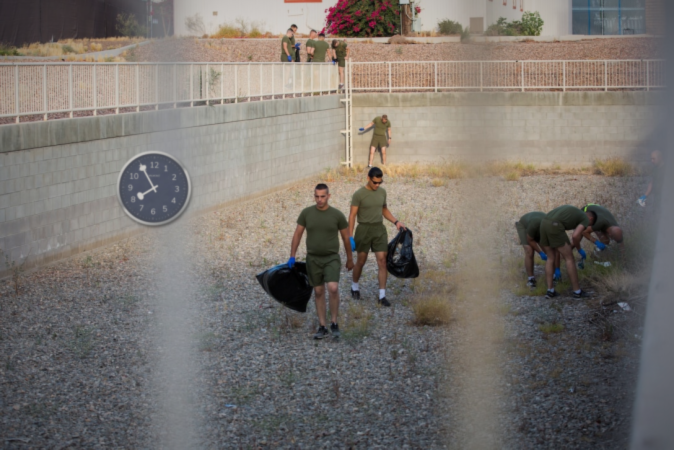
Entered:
7:55
